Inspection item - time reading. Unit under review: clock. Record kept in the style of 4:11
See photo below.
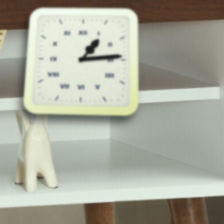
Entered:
1:14
